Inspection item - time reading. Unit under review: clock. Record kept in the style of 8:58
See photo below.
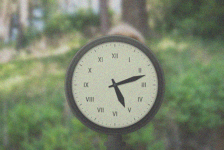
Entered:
5:12
